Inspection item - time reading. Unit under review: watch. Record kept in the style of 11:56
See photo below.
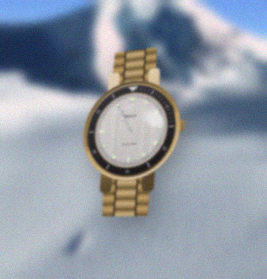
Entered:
10:55
